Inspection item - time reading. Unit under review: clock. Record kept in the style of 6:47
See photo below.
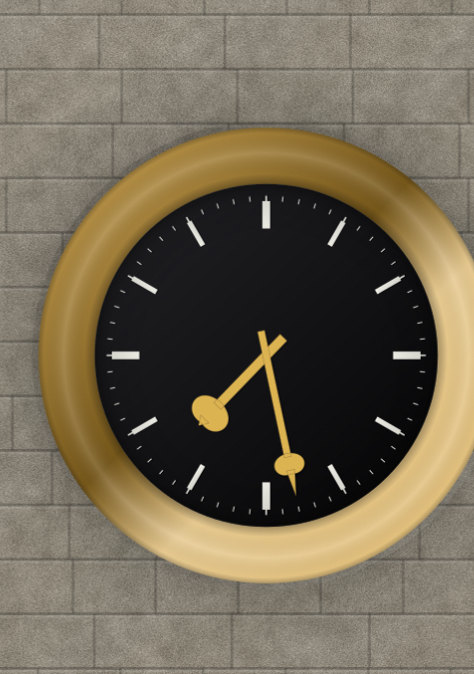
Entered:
7:28
